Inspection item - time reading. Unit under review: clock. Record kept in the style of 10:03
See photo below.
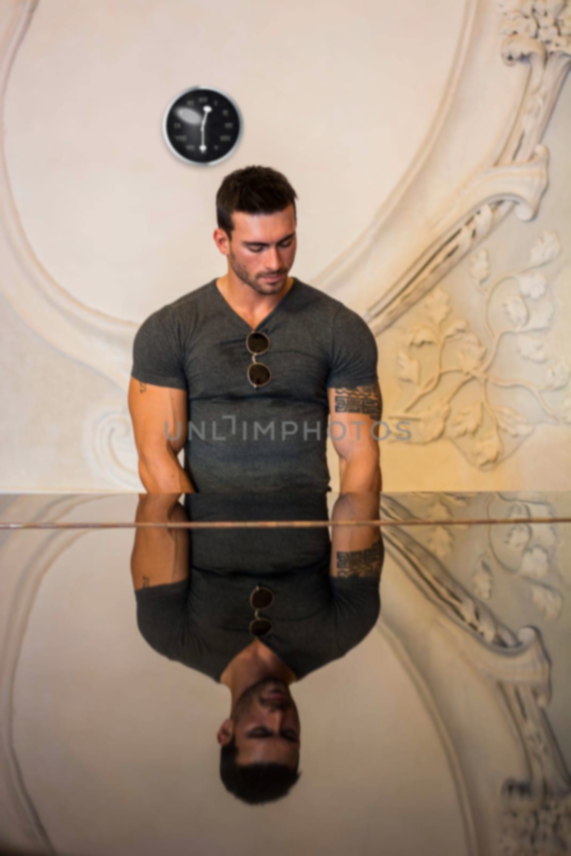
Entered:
12:30
